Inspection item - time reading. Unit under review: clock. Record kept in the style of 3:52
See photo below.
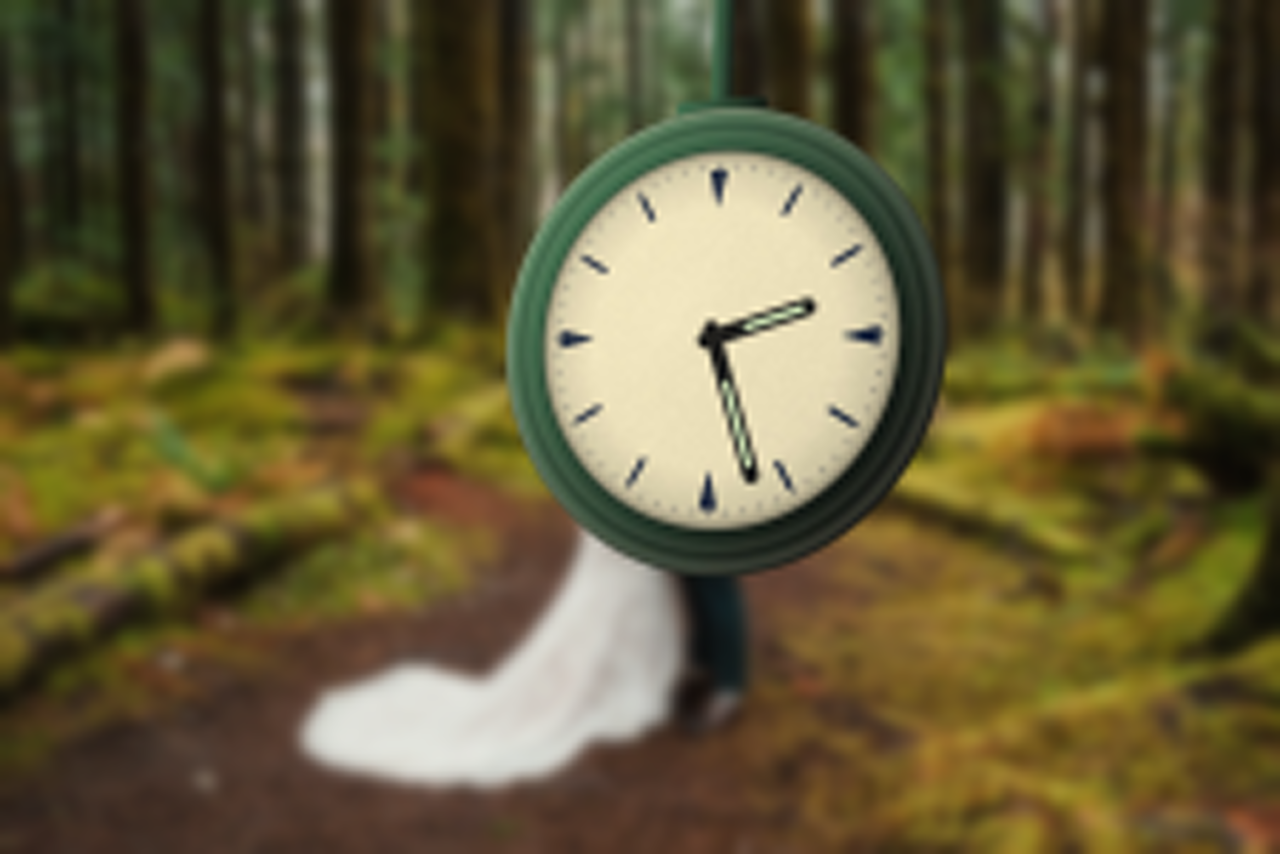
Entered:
2:27
